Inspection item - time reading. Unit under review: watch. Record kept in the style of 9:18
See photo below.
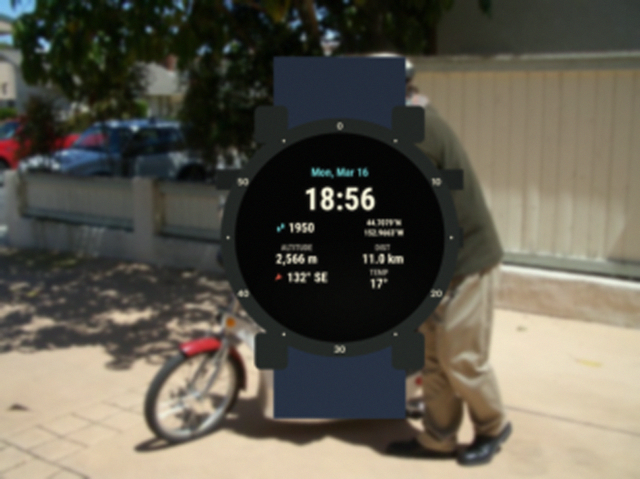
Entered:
18:56
